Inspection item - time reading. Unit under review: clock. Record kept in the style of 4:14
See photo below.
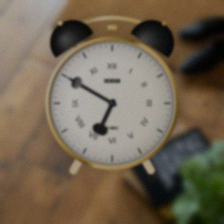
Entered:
6:50
